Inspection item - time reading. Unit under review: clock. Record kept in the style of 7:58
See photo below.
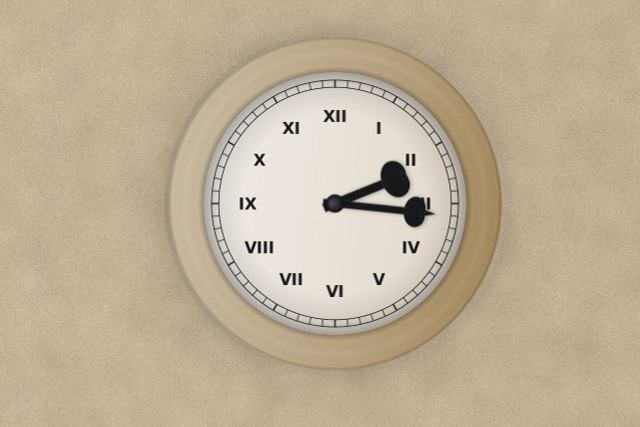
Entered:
2:16
